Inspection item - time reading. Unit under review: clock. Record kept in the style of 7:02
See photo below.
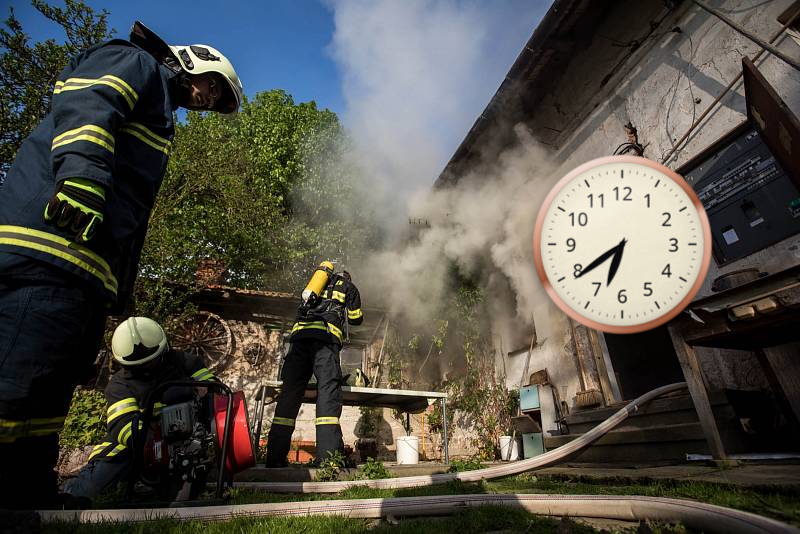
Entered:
6:39
